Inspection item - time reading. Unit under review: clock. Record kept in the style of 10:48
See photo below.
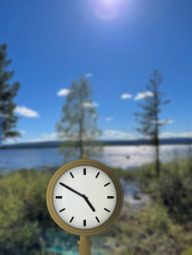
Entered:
4:50
